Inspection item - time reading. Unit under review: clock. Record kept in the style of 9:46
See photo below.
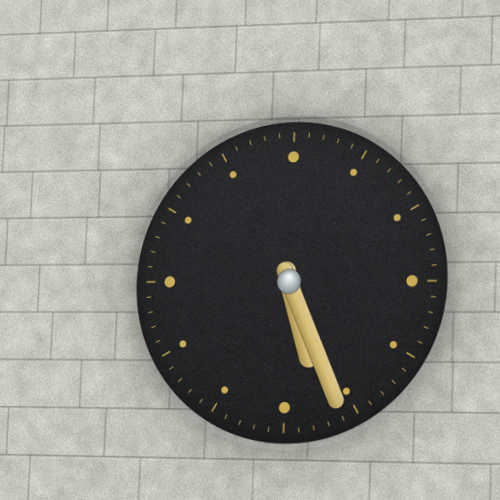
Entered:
5:26
